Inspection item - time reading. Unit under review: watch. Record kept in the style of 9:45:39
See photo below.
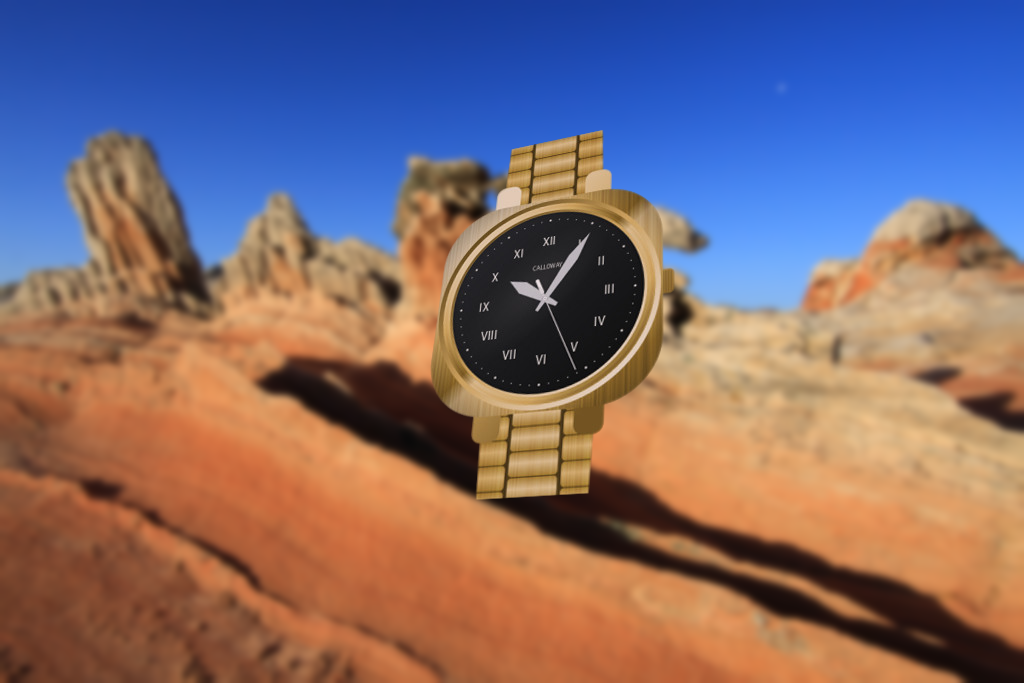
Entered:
10:05:26
